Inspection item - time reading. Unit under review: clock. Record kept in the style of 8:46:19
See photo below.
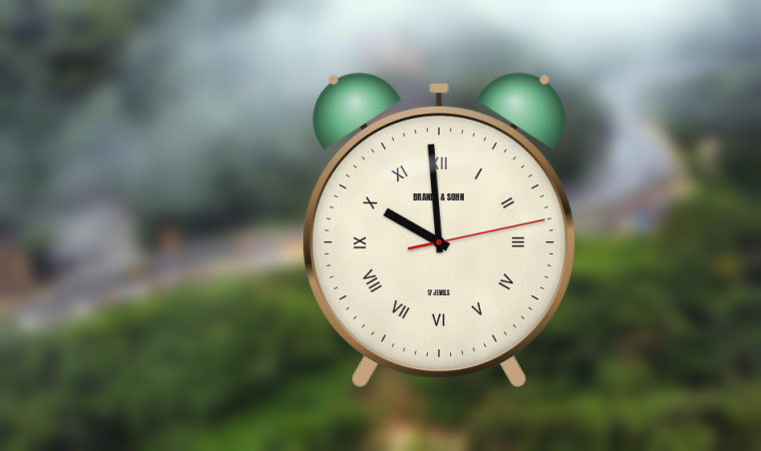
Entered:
9:59:13
